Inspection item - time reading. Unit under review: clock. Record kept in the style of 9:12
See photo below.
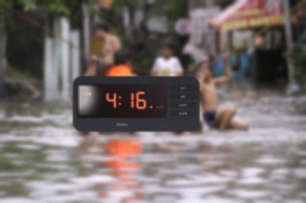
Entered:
4:16
